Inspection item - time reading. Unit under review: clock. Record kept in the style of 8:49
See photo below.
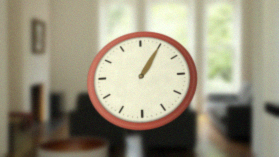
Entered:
1:05
